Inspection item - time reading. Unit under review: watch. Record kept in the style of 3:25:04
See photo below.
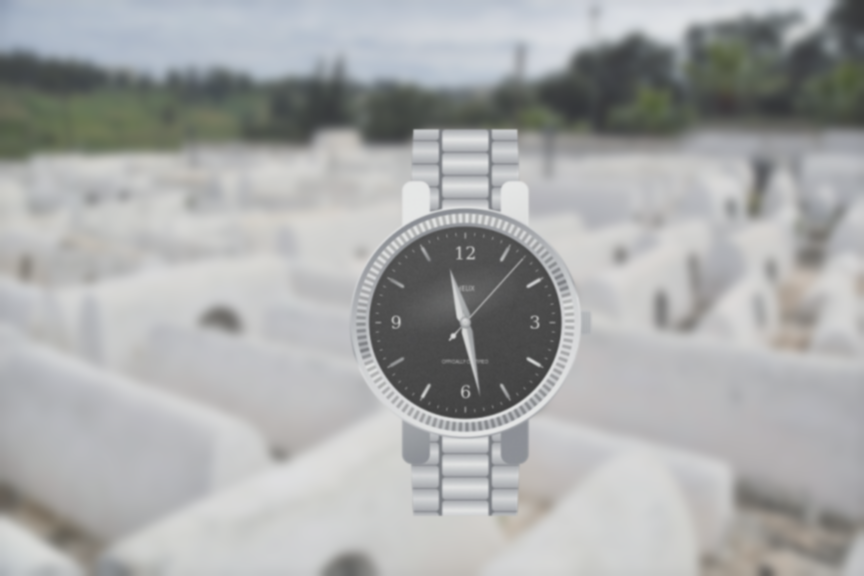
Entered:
11:28:07
